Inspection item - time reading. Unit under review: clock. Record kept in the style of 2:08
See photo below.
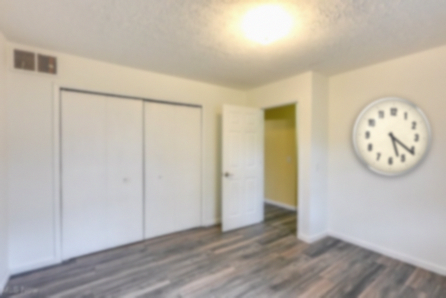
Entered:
5:21
